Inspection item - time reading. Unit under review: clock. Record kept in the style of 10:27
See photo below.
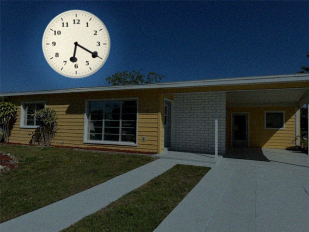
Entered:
6:20
